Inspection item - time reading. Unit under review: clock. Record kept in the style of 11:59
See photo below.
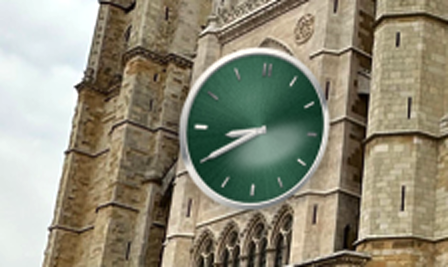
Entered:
8:40
